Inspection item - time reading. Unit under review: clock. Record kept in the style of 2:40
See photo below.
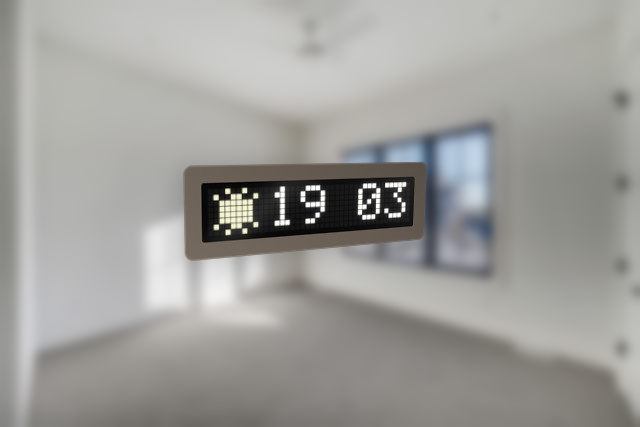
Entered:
19:03
